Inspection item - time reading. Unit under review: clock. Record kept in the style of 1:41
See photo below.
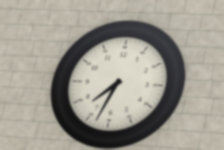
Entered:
7:33
